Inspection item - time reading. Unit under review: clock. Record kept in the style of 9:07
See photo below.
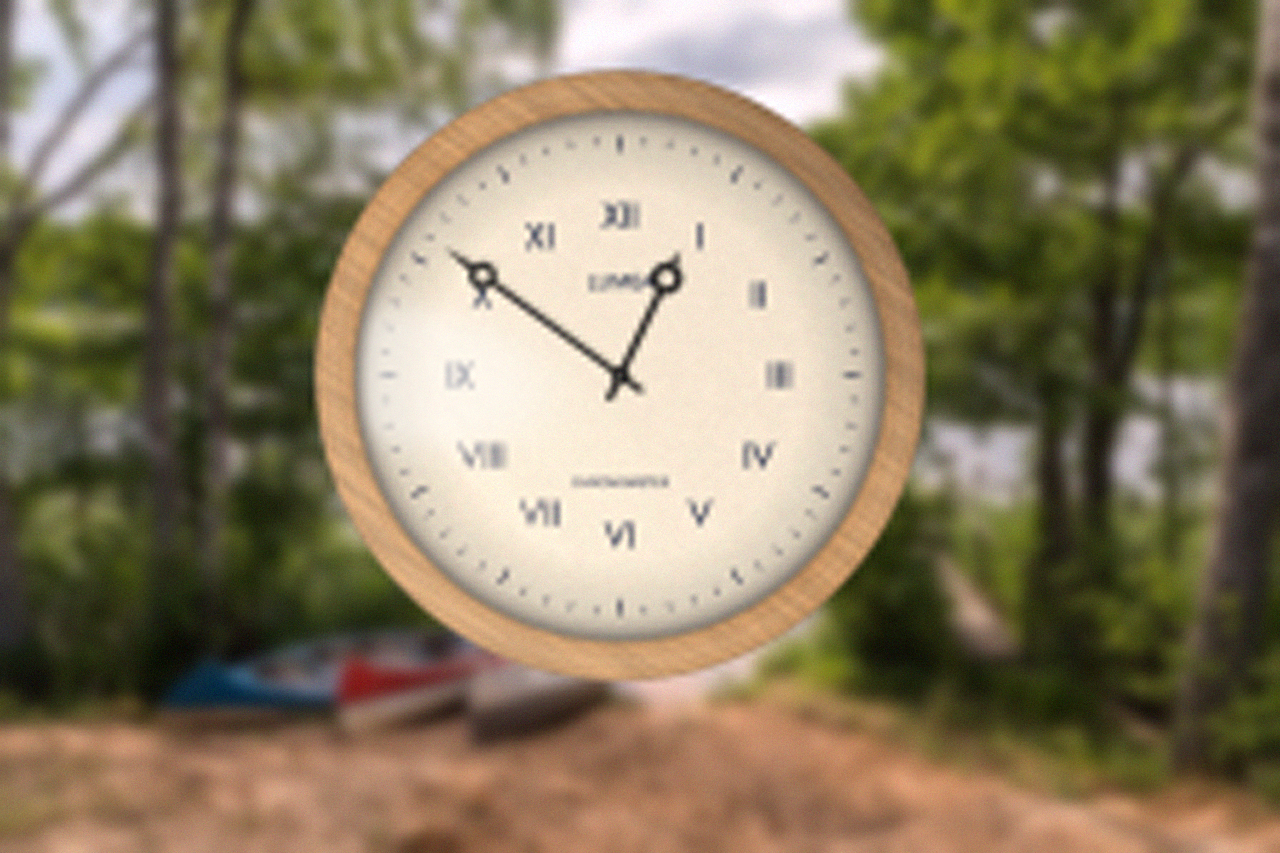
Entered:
12:51
